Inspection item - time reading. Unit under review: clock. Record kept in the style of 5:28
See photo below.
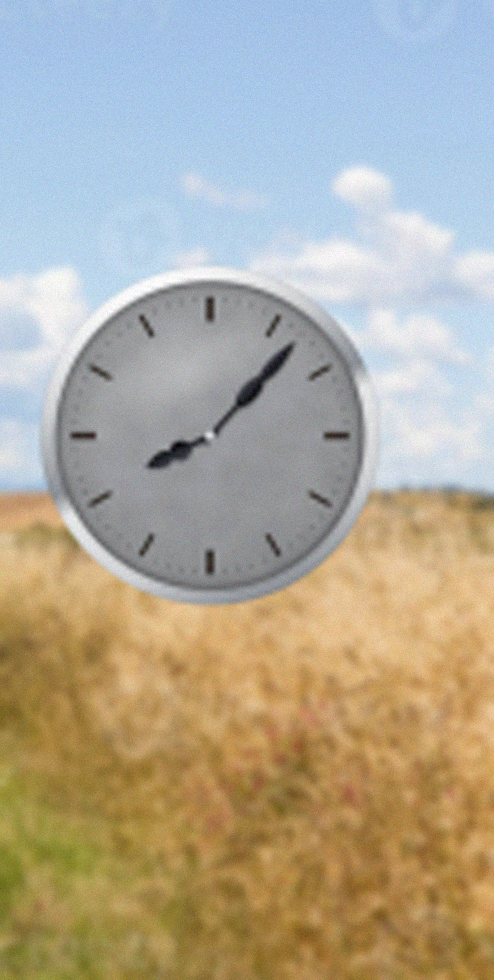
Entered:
8:07
